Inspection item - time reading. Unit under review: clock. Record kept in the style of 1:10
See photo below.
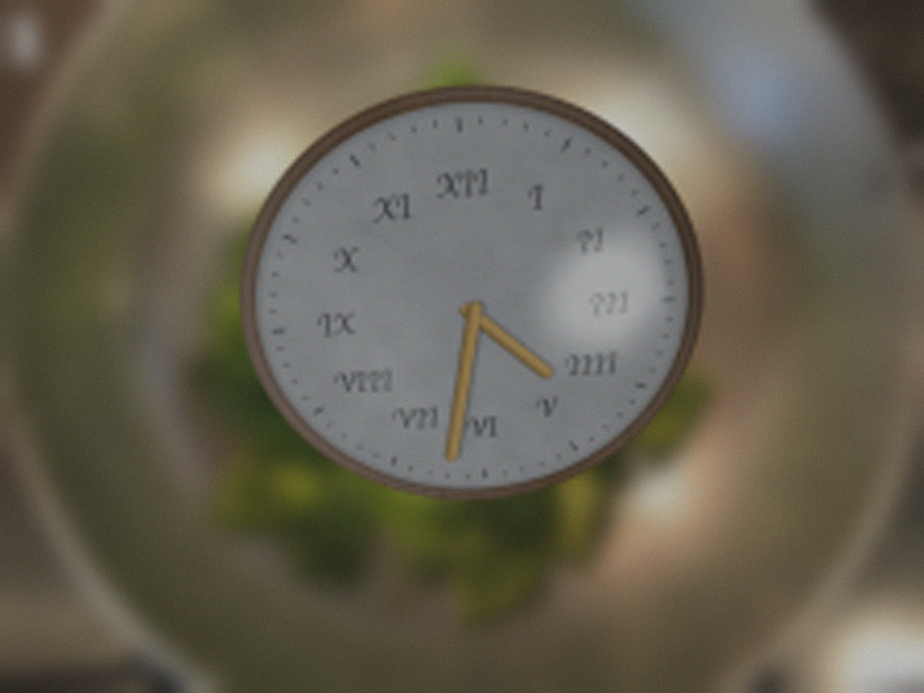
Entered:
4:32
